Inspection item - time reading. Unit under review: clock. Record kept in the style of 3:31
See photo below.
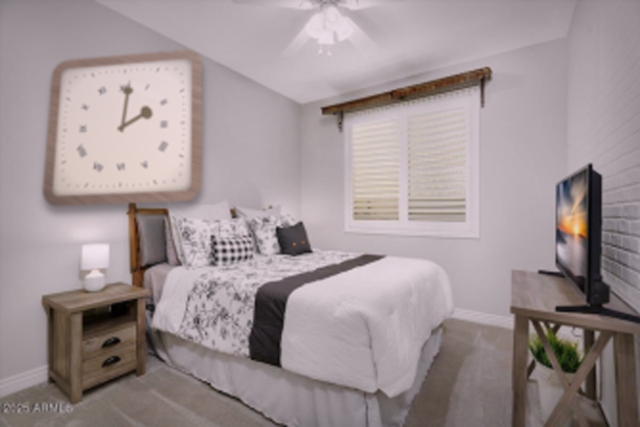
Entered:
2:01
